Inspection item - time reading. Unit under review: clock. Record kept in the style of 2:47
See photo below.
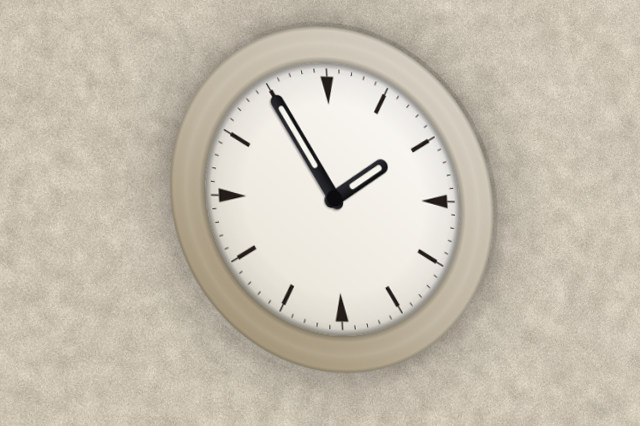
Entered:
1:55
